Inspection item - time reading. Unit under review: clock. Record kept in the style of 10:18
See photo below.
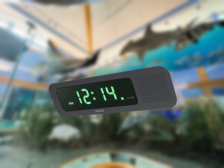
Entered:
12:14
